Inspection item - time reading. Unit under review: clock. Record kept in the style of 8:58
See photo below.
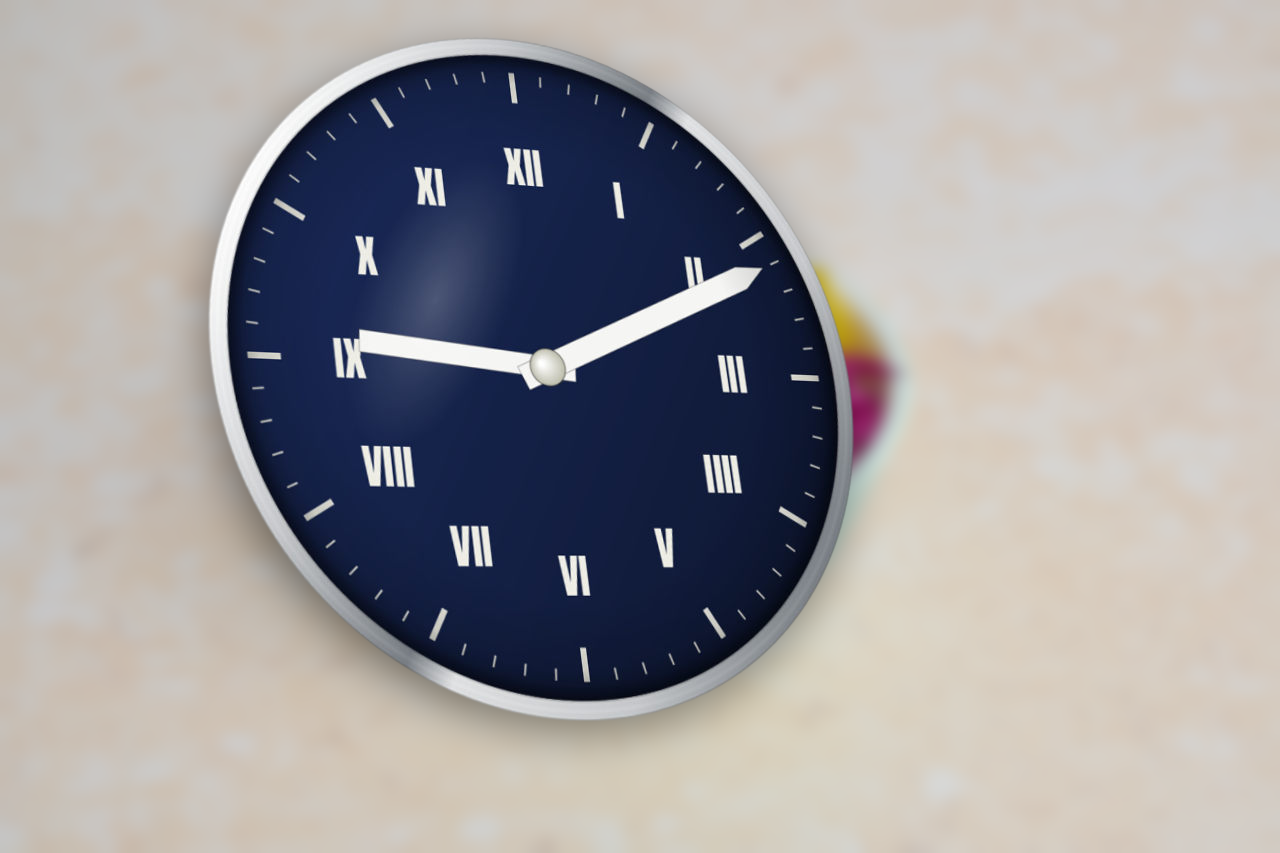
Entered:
9:11
